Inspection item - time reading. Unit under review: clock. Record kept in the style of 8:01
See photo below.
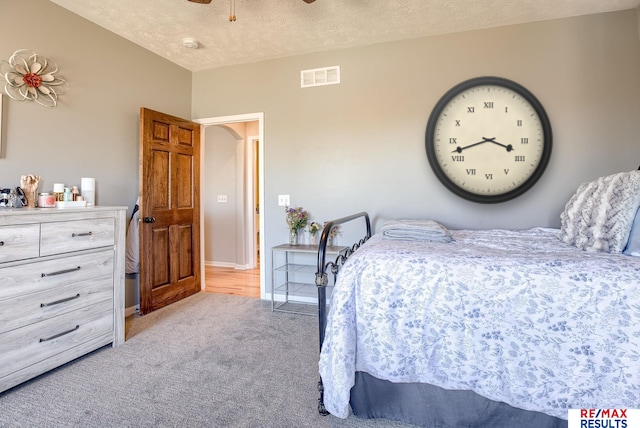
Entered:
3:42
